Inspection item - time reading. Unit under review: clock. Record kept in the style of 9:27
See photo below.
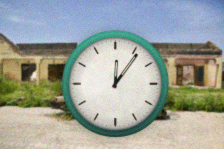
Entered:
12:06
